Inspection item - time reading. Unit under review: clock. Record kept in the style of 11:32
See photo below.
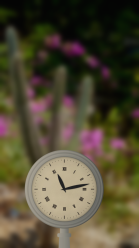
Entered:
11:13
